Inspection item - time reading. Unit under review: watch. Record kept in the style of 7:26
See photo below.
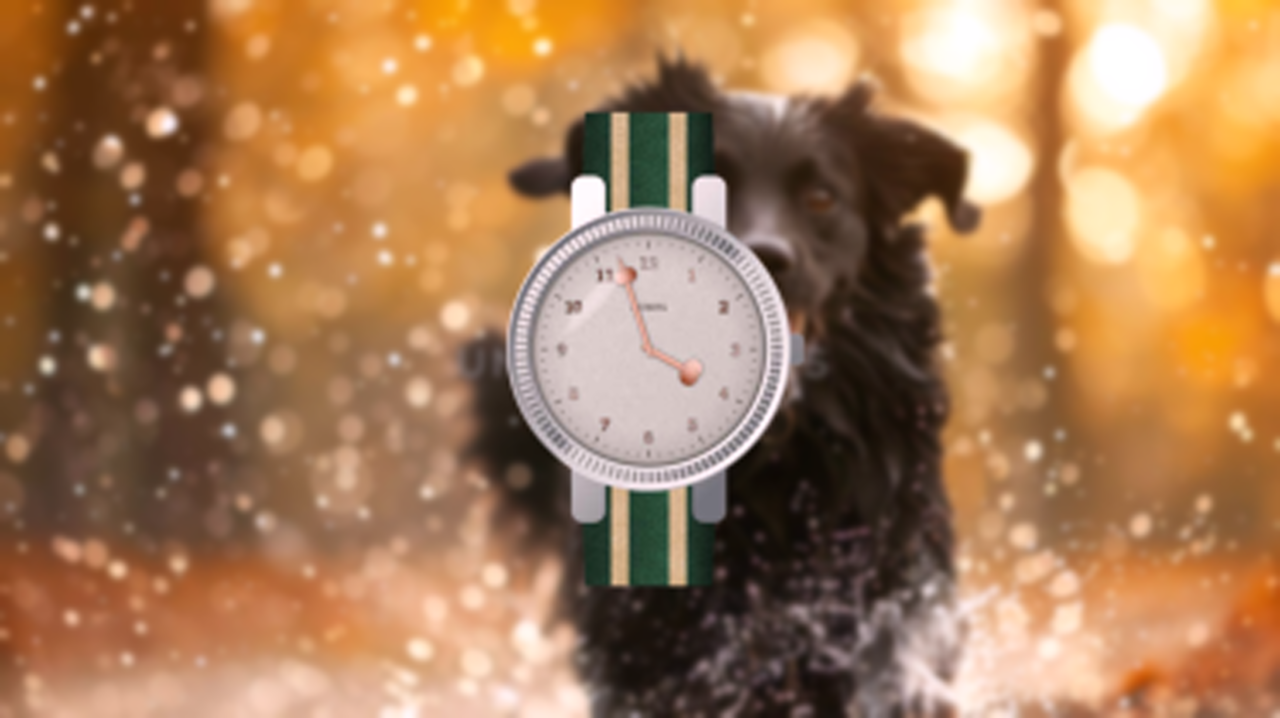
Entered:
3:57
